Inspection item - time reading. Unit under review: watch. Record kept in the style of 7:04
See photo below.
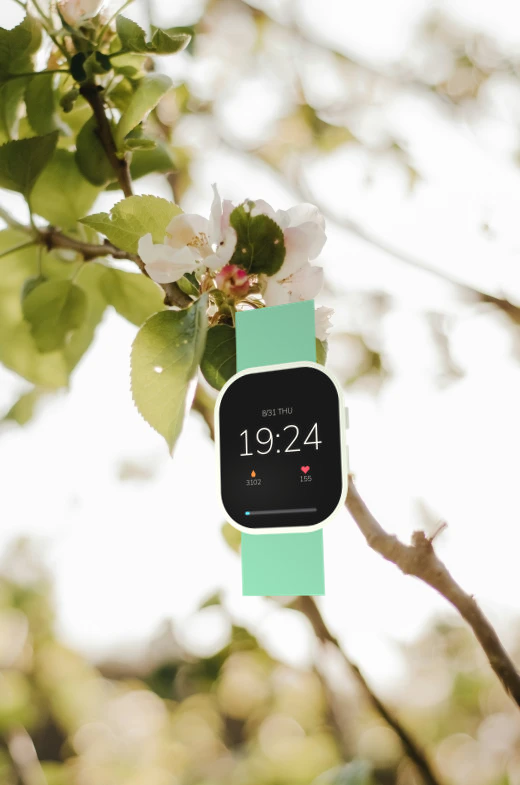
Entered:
19:24
